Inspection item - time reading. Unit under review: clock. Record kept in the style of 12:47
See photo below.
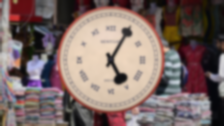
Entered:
5:05
